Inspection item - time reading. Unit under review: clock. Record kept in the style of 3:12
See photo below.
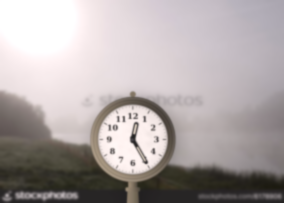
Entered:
12:25
